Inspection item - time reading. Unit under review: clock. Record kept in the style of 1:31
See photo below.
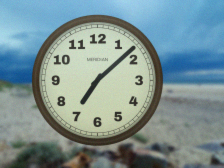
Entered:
7:08
